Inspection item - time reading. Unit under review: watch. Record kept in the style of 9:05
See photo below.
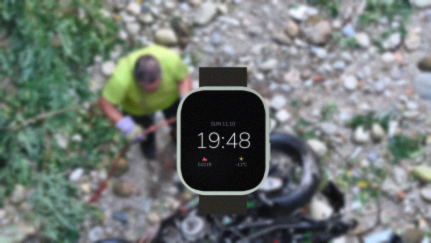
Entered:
19:48
